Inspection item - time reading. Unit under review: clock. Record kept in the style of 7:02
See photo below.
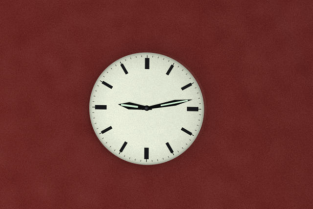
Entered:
9:13
